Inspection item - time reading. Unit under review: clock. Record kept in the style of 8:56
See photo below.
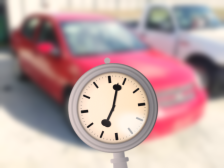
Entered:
7:03
